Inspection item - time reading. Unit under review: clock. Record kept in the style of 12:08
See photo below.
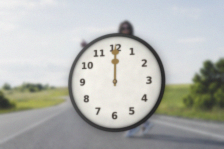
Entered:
12:00
